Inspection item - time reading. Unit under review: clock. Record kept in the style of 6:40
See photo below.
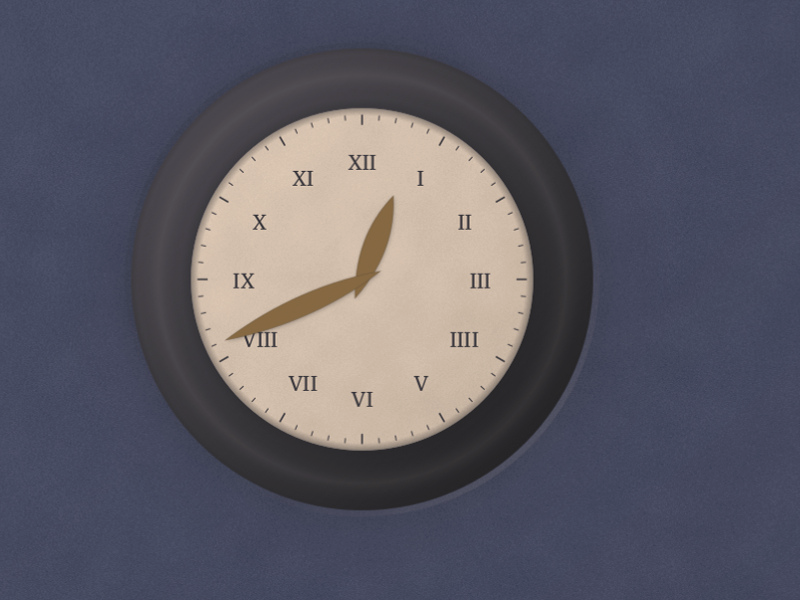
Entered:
12:41
